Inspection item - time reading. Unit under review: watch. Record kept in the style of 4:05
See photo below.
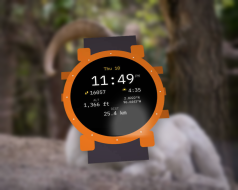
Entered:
11:49
